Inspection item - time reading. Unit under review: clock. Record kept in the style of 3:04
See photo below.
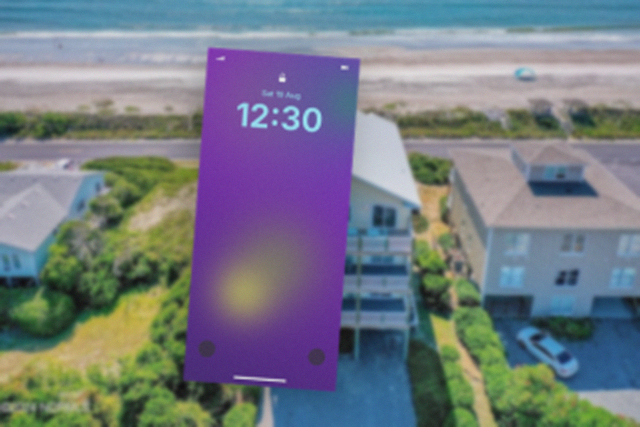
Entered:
12:30
